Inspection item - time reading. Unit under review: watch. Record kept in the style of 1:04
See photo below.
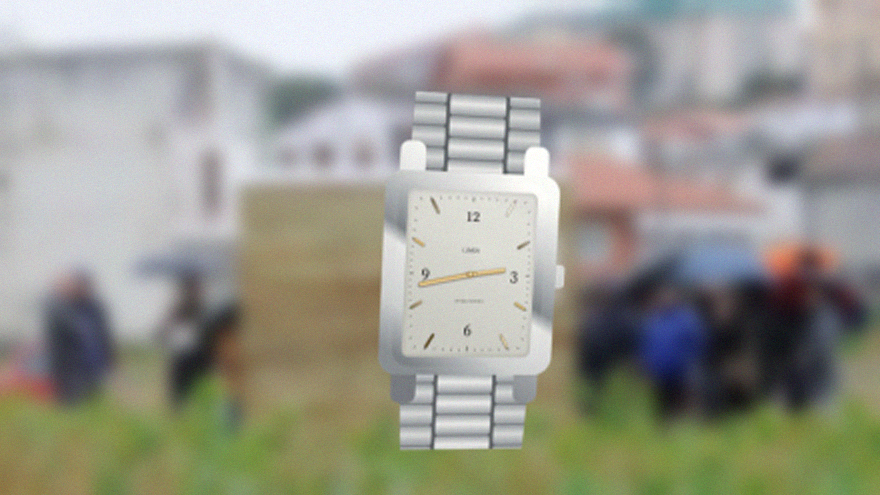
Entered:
2:43
